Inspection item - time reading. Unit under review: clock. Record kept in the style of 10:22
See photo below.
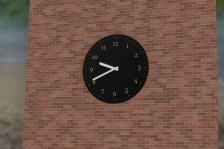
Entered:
9:41
